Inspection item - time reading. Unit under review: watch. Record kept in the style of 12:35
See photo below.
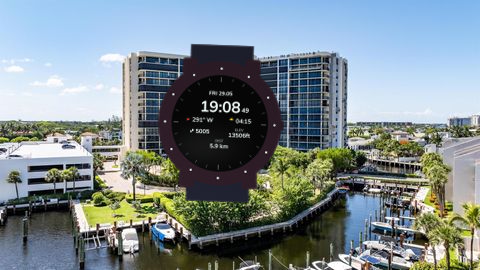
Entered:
19:08
